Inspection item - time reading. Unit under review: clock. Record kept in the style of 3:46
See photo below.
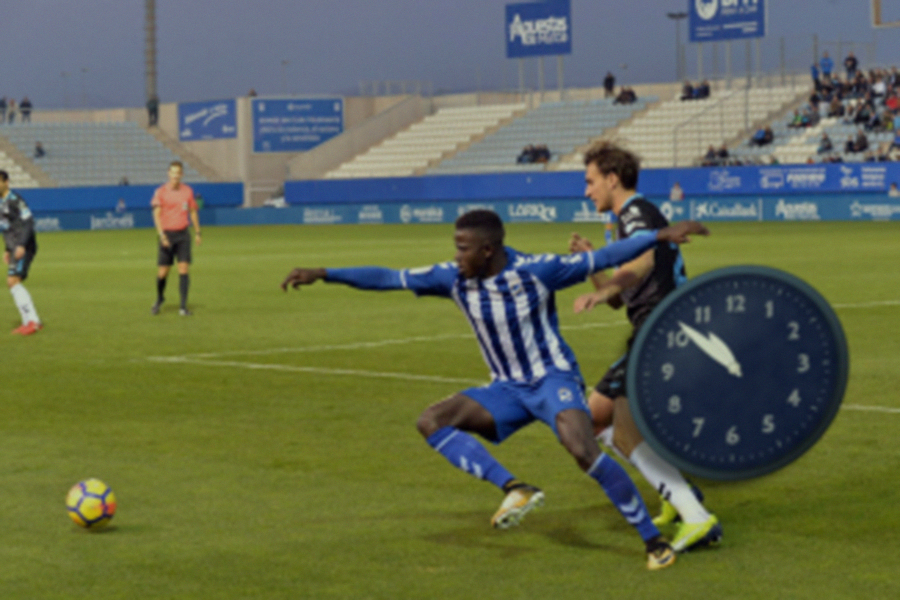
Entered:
10:52
